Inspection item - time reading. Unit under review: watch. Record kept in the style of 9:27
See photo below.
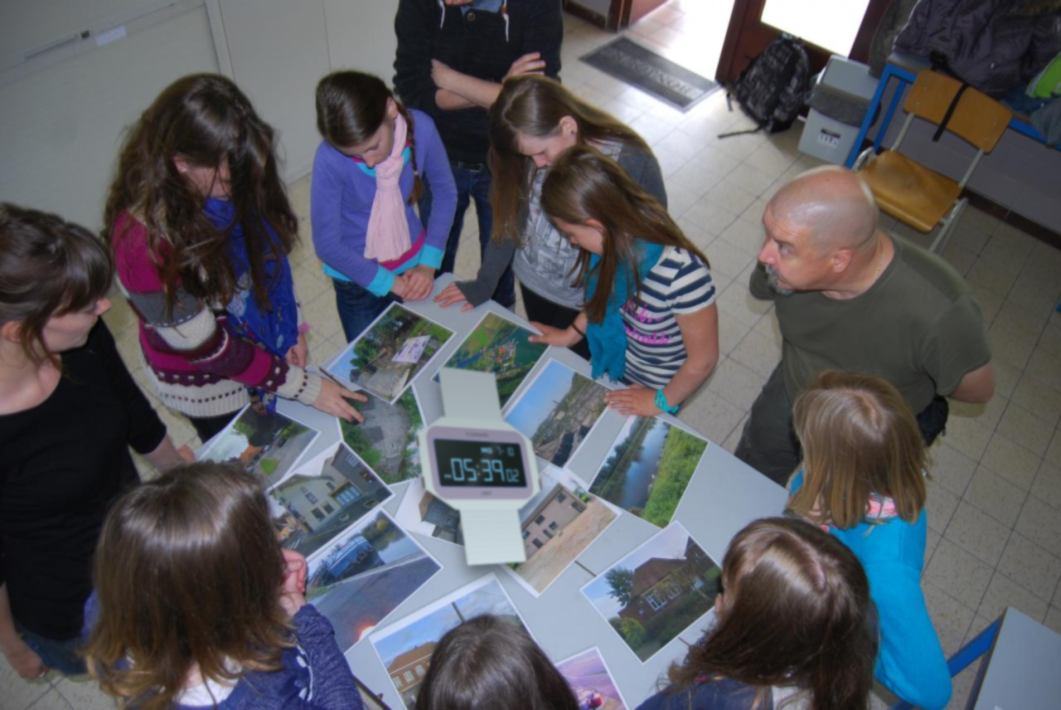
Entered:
5:39
